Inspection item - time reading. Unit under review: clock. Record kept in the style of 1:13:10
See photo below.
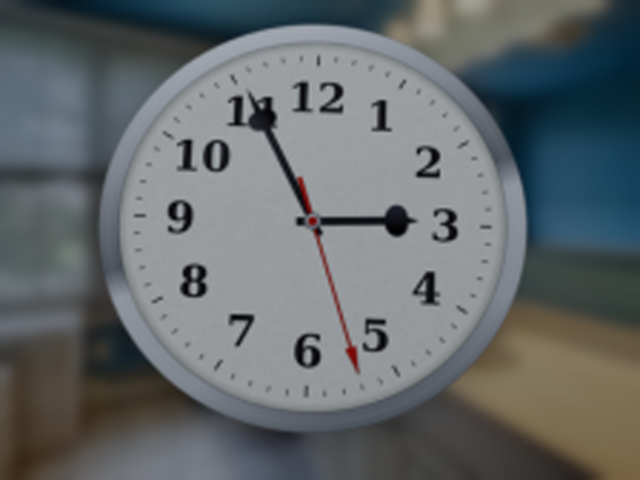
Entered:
2:55:27
